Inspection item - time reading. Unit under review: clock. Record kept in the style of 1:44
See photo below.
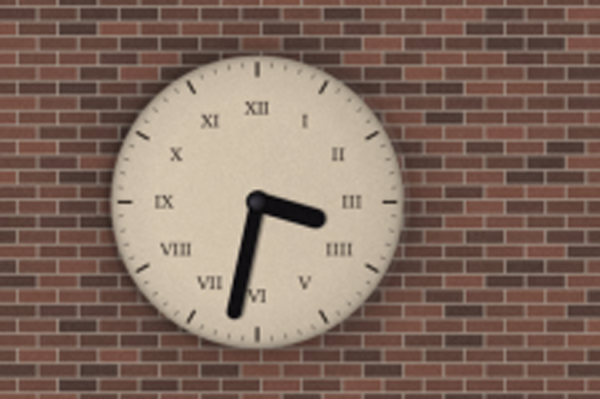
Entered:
3:32
